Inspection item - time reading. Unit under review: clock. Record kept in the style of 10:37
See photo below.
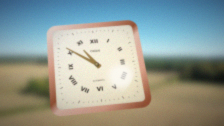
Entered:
10:51
